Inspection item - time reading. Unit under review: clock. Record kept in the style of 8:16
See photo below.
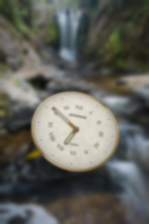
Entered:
6:51
